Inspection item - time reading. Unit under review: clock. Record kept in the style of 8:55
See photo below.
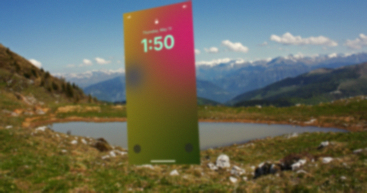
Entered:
1:50
